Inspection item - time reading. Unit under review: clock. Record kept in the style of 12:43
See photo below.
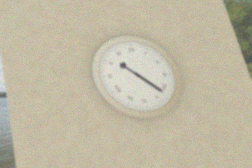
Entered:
10:22
